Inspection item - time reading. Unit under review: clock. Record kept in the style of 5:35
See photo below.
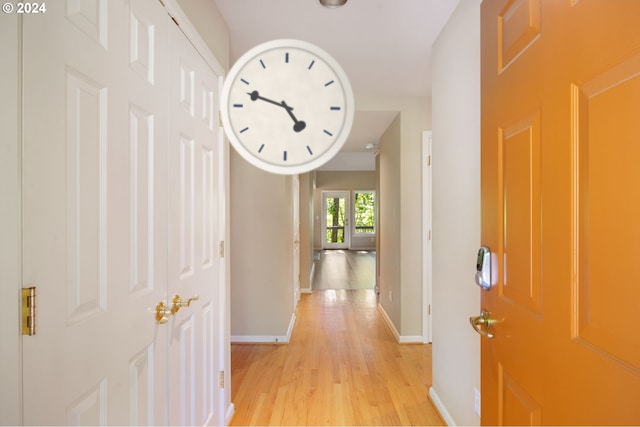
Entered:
4:48
